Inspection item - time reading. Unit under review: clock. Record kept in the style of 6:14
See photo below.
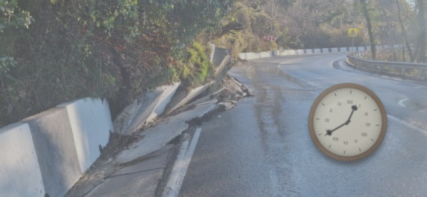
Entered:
12:39
